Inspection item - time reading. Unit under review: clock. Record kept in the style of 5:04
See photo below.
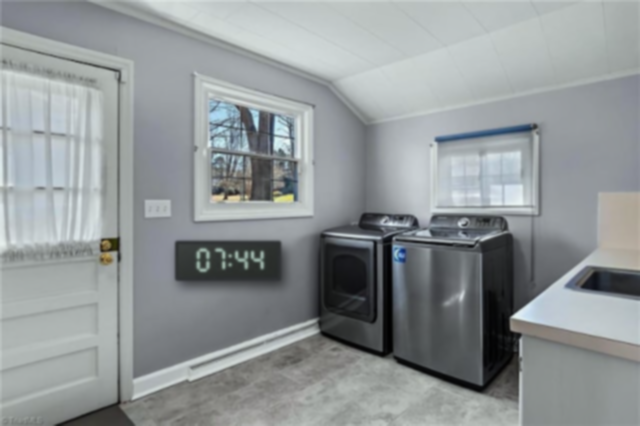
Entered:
7:44
